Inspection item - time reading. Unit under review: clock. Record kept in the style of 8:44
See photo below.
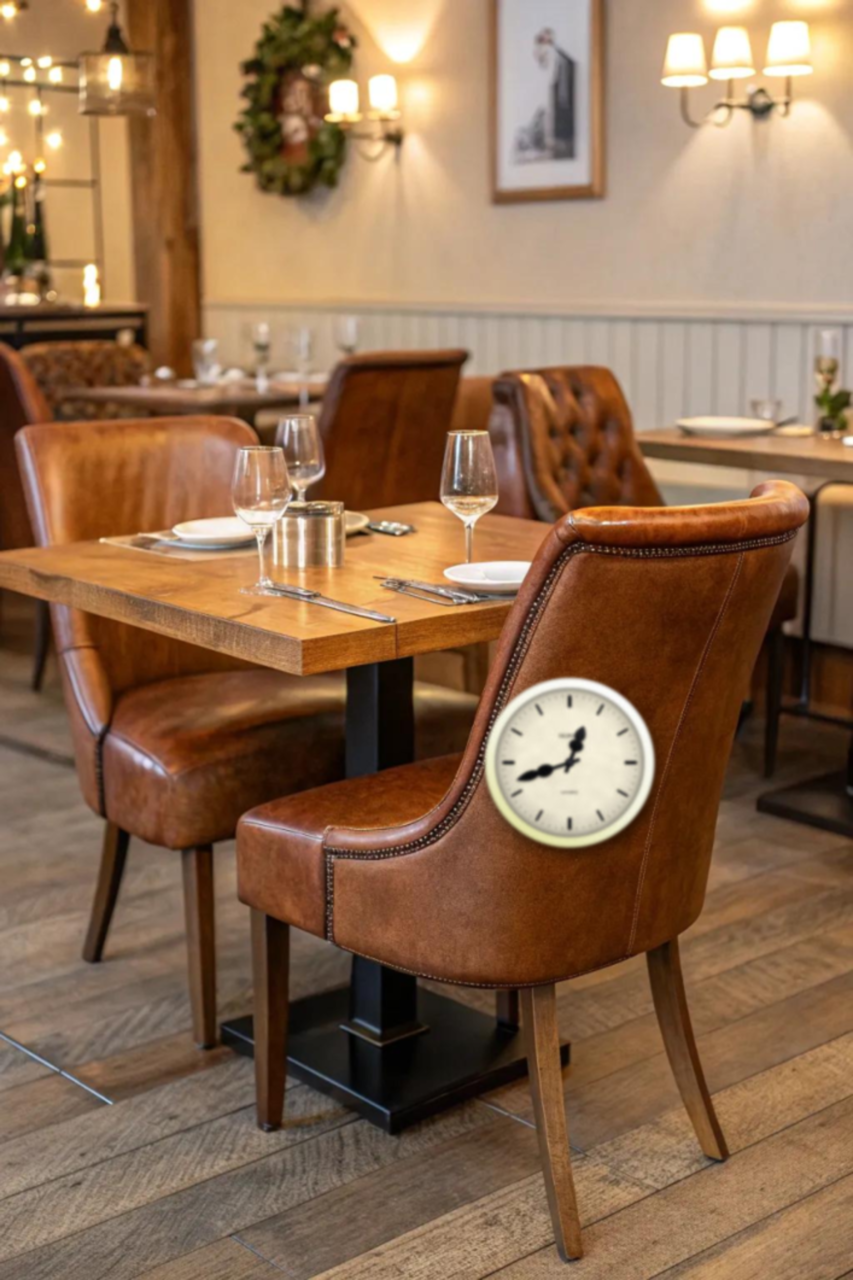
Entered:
12:42
